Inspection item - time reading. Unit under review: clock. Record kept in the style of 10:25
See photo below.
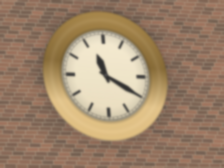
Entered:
11:20
